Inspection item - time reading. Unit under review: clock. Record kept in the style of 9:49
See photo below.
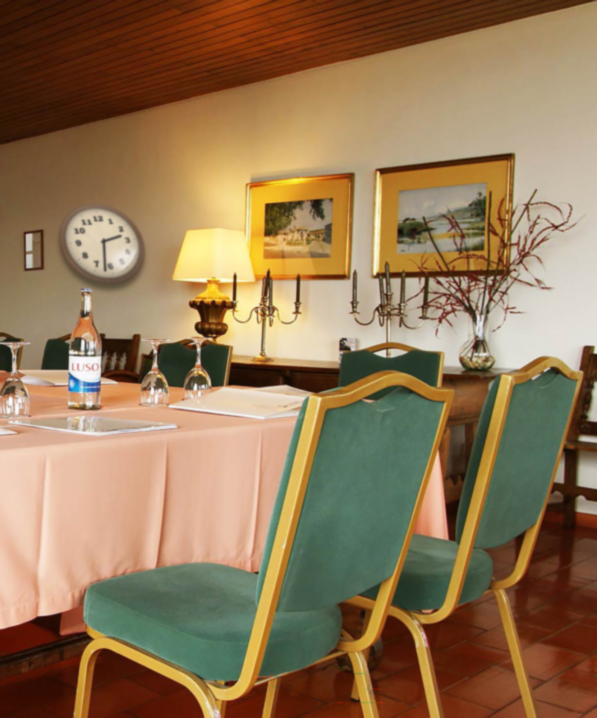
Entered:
2:32
